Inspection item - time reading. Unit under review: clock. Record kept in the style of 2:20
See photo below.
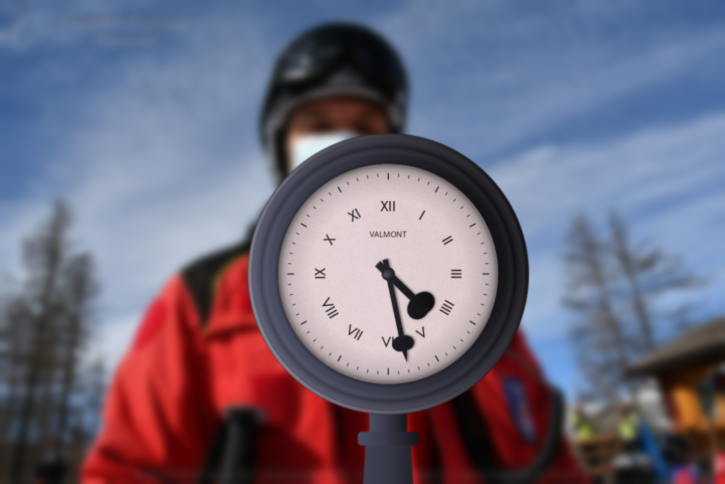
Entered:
4:28
